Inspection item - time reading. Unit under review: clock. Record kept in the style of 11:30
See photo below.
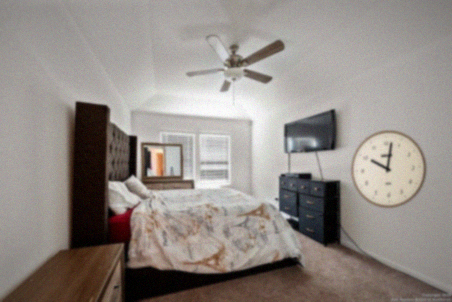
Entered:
10:02
